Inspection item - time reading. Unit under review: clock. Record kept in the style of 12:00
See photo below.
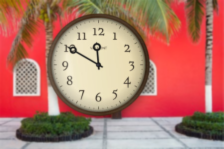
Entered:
11:50
